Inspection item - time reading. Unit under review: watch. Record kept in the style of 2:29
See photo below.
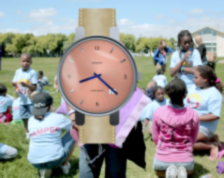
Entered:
8:22
